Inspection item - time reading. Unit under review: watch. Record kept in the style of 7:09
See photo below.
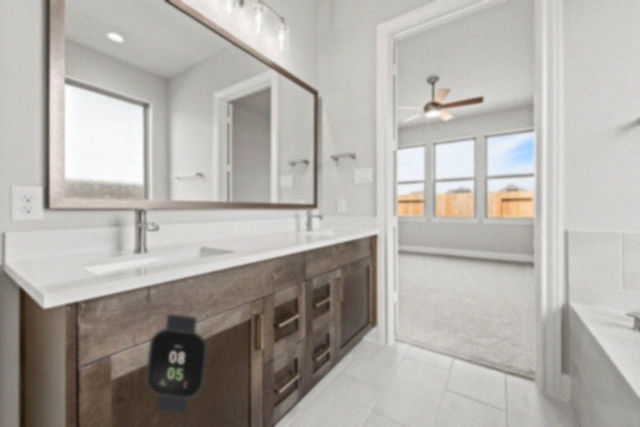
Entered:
8:05
